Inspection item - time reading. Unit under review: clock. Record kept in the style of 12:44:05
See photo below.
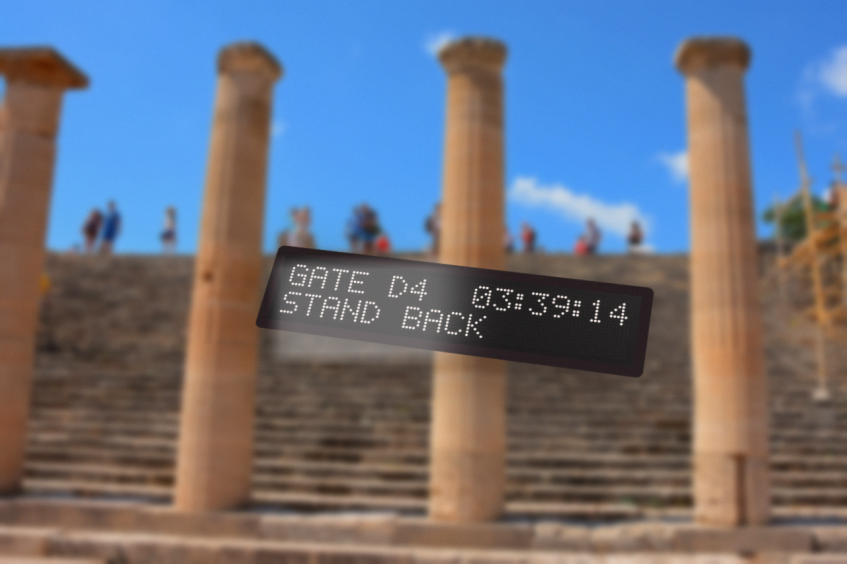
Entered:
3:39:14
